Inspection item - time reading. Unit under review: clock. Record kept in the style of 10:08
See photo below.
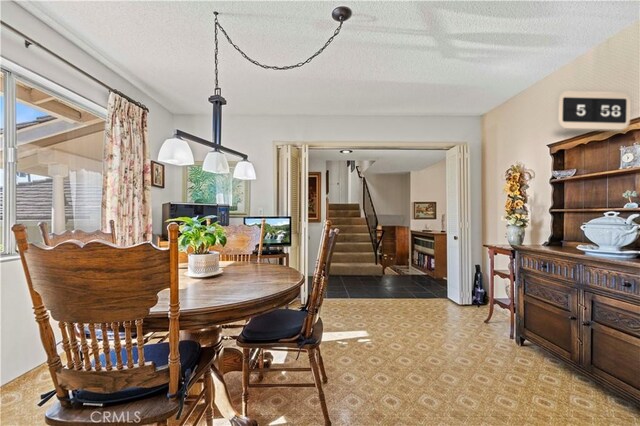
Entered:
5:58
